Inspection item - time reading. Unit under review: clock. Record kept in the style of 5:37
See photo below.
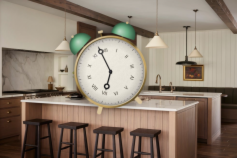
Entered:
6:58
